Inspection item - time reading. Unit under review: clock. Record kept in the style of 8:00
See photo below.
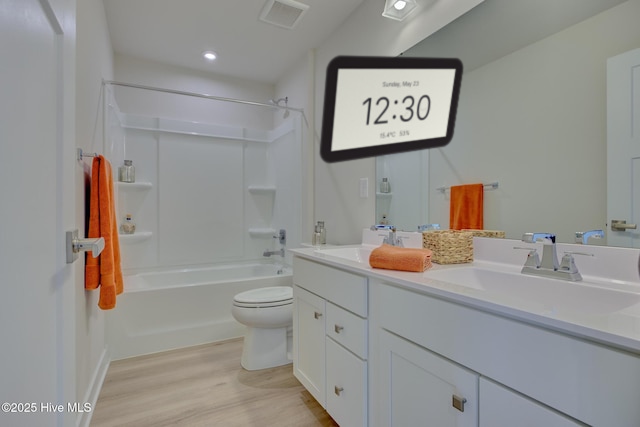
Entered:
12:30
